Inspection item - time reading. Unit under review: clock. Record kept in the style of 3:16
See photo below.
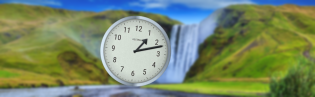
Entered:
1:12
